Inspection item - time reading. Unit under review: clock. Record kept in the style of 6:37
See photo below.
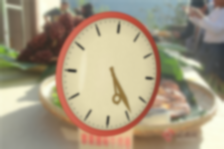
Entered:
5:24
